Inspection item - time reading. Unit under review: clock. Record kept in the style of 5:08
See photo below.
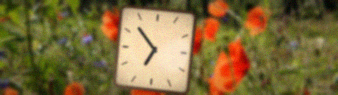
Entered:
6:53
